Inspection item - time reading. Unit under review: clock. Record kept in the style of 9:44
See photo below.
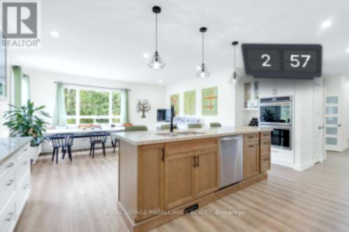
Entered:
2:57
